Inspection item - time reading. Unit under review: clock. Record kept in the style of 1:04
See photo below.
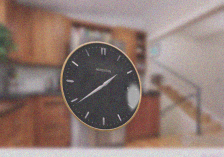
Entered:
1:39
